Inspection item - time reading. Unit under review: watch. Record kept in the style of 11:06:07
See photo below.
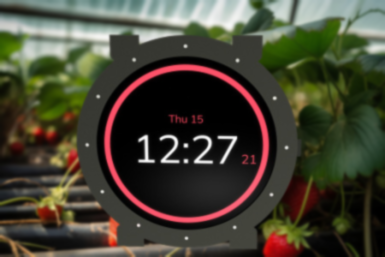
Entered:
12:27:21
